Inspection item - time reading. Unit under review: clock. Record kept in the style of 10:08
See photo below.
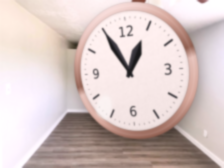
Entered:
12:55
